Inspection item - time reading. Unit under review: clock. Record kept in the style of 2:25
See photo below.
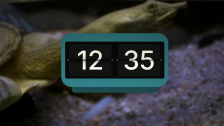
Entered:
12:35
